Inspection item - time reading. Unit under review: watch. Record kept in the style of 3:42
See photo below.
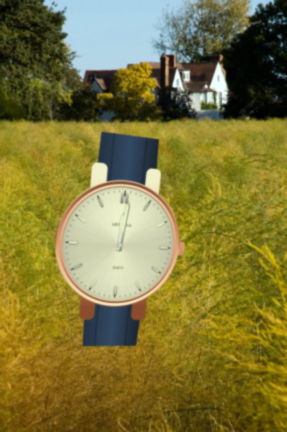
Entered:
12:01
